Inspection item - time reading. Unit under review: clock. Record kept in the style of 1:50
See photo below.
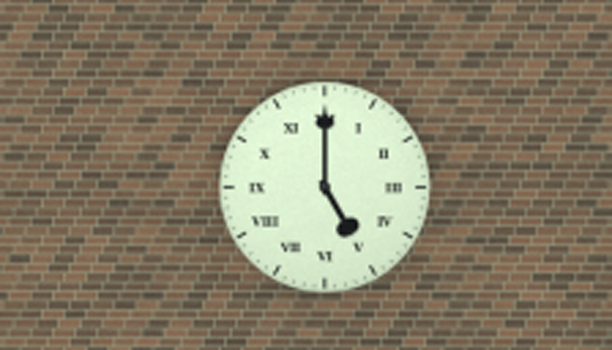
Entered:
5:00
